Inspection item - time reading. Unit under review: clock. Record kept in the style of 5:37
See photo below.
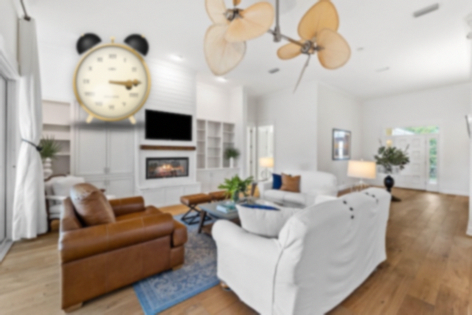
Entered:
3:15
